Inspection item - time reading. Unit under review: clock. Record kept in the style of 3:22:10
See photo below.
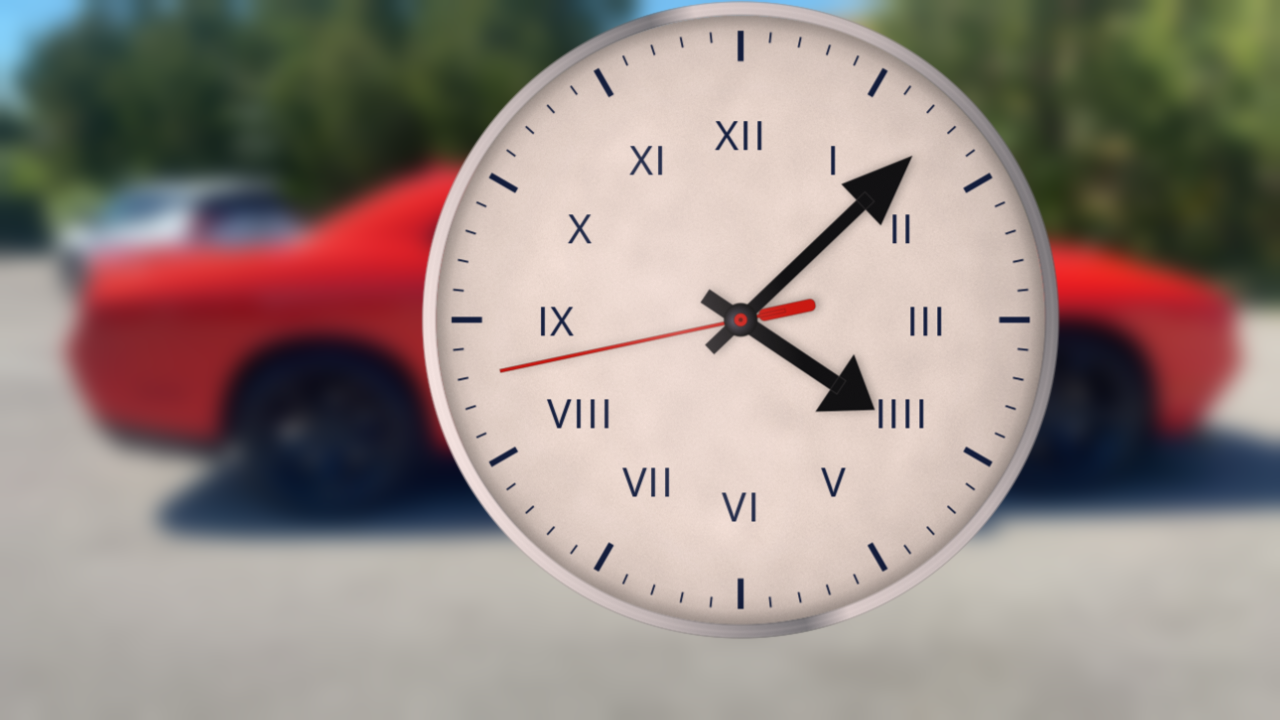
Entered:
4:07:43
